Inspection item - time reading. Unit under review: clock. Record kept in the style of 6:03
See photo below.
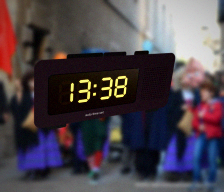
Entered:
13:38
